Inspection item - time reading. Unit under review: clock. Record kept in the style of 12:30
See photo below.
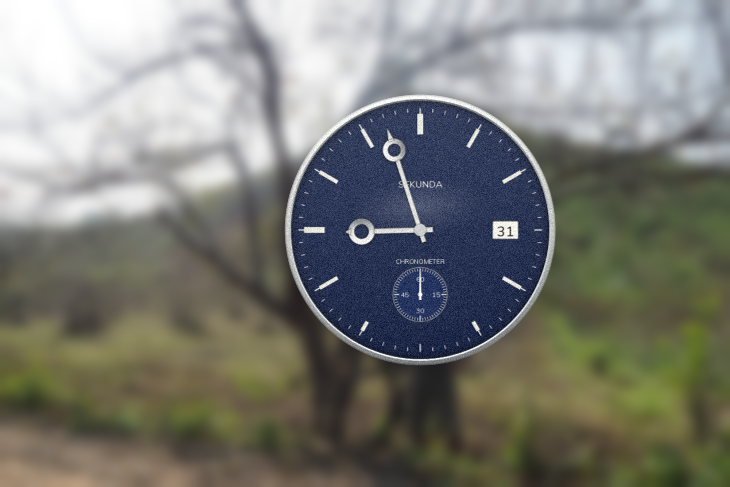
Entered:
8:57
